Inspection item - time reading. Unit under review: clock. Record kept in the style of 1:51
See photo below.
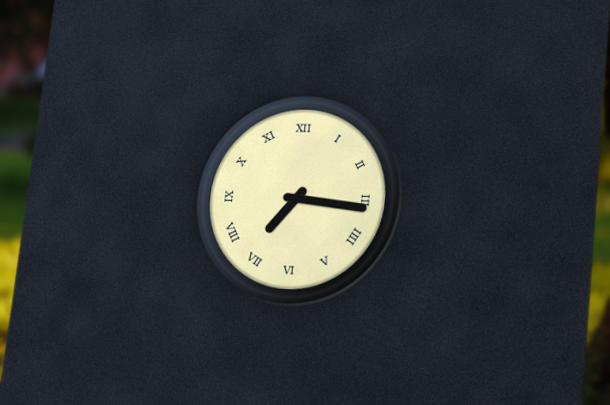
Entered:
7:16
